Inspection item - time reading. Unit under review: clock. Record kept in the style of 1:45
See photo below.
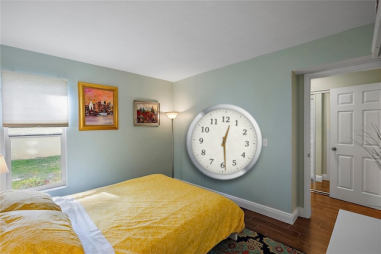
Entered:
12:29
